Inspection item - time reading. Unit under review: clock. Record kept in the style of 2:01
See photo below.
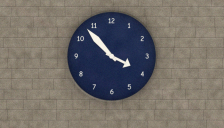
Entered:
3:53
